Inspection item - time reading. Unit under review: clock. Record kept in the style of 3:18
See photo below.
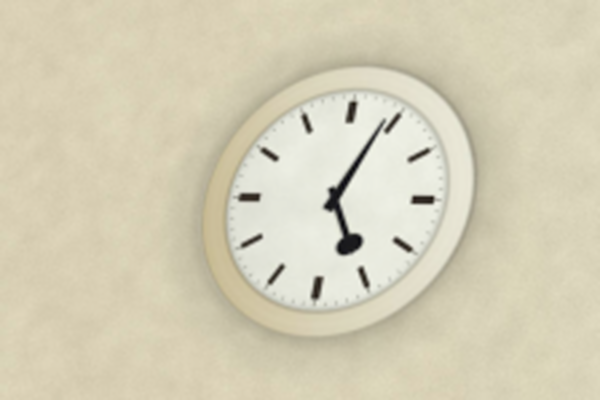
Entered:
5:04
